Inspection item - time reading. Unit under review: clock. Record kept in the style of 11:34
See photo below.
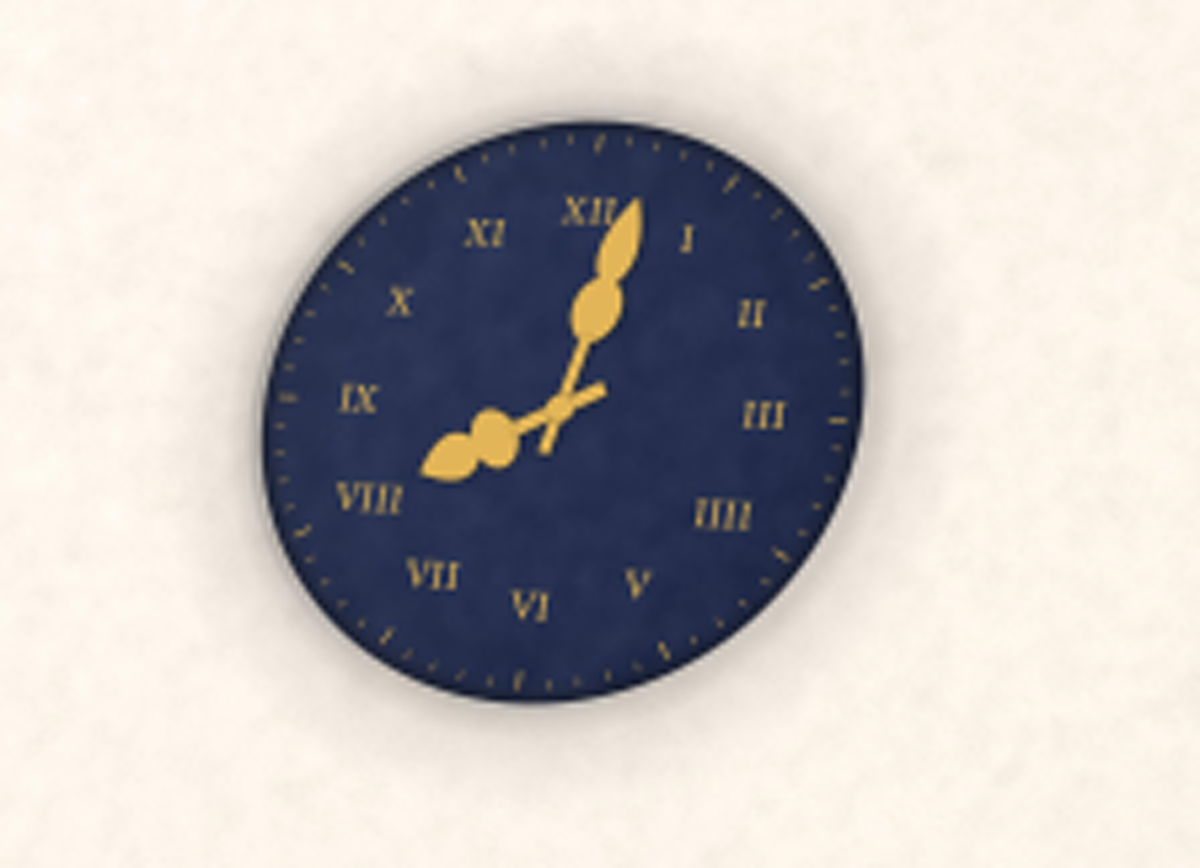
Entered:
8:02
